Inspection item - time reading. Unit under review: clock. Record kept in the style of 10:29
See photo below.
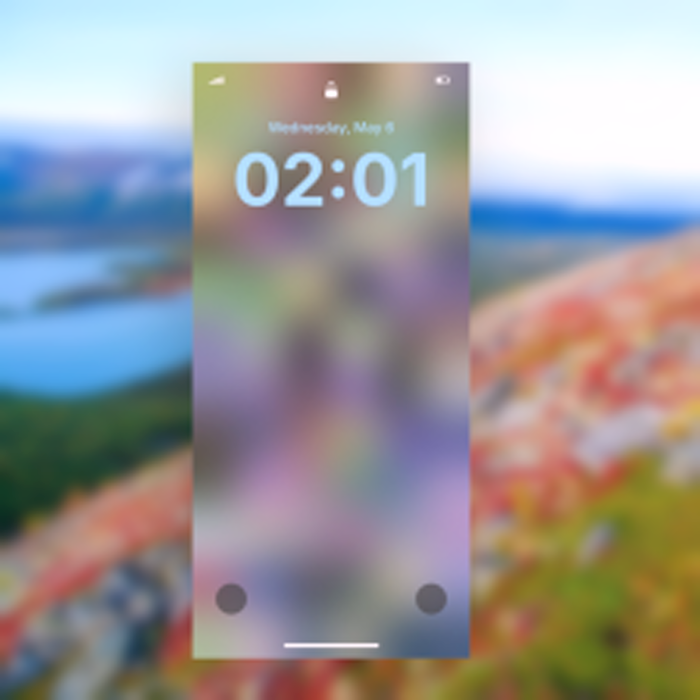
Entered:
2:01
